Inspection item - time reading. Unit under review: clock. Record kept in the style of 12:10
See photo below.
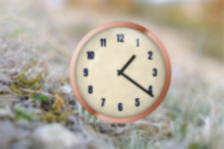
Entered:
1:21
